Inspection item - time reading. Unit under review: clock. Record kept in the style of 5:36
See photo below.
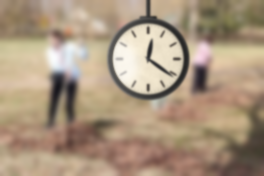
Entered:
12:21
